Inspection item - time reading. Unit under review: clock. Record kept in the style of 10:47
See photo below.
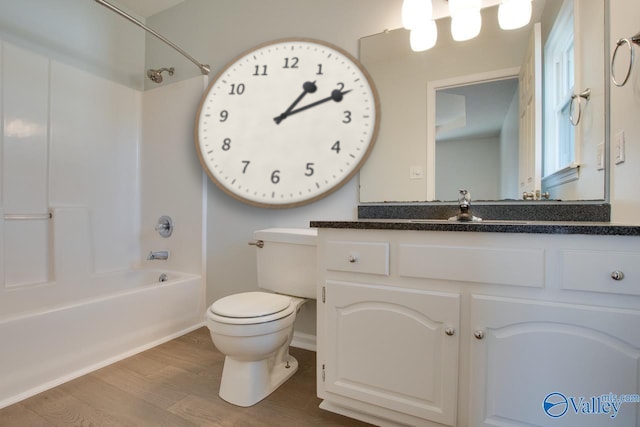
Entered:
1:11
